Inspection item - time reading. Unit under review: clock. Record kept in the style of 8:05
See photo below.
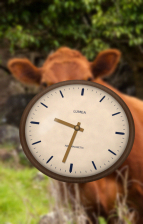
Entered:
9:32
